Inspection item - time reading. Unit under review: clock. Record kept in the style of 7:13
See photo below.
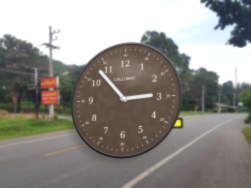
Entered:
2:53
